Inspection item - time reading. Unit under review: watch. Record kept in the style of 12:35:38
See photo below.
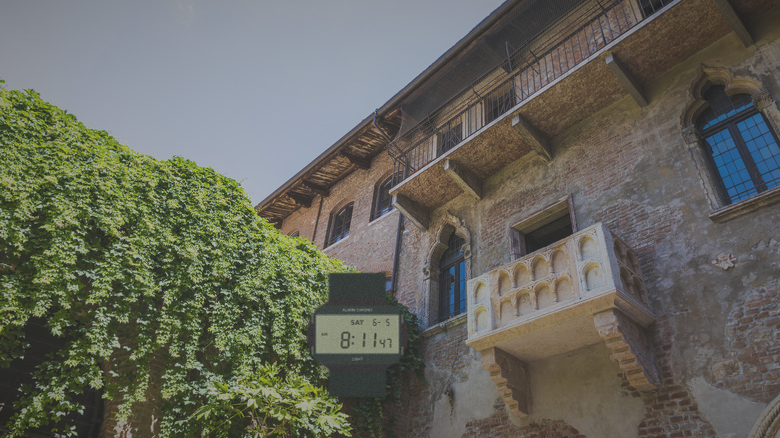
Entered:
8:11:47
